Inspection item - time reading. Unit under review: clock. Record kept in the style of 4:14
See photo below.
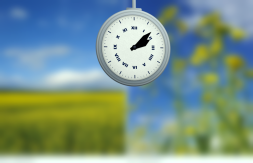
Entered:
2:08
